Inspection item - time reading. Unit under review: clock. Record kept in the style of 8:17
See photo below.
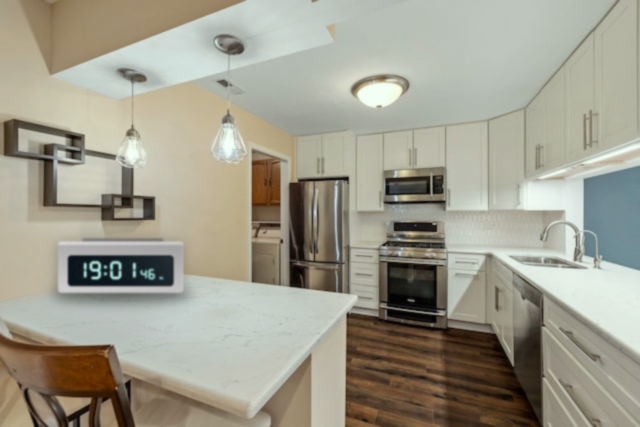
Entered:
19:01
